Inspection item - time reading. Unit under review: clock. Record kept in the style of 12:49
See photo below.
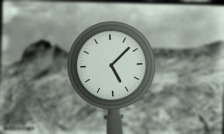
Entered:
5:08
